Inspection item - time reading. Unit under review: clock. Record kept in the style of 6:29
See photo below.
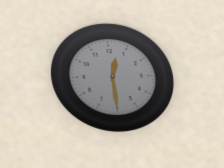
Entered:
12:30
